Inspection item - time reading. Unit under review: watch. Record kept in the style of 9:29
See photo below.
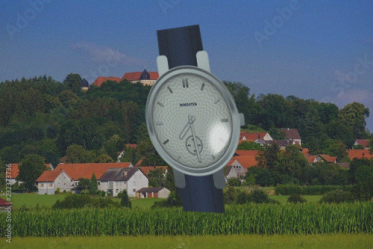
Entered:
7:29
